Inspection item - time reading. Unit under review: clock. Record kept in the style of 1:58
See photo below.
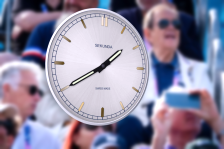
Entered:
1:40
